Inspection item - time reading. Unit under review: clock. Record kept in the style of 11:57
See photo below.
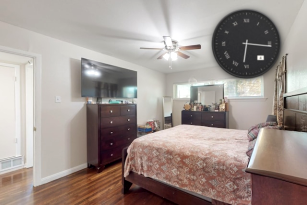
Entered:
6:16
